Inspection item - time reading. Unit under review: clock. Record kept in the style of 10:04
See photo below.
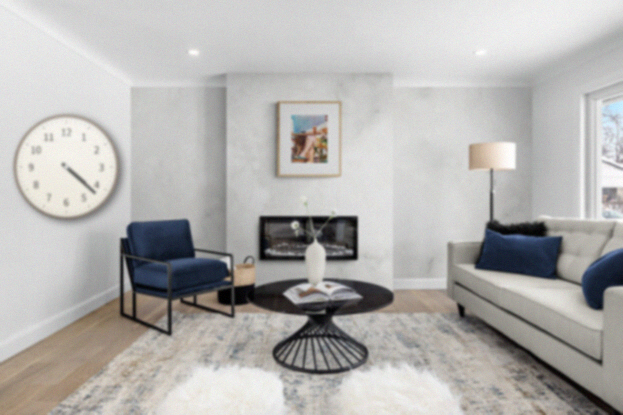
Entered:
4:22
